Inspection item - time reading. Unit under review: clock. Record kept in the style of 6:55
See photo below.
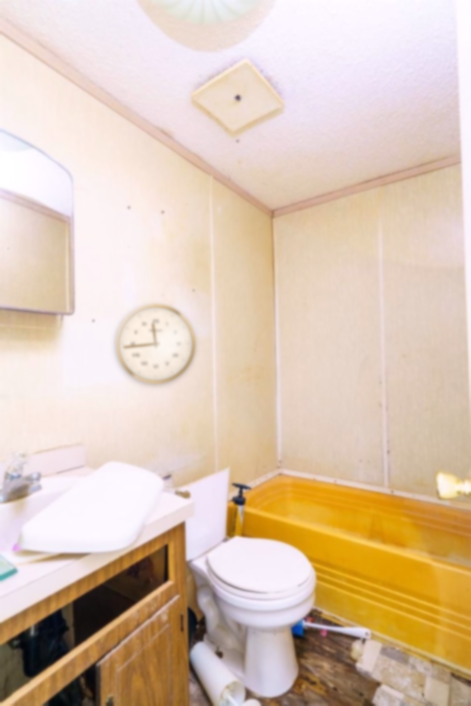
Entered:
11:44
